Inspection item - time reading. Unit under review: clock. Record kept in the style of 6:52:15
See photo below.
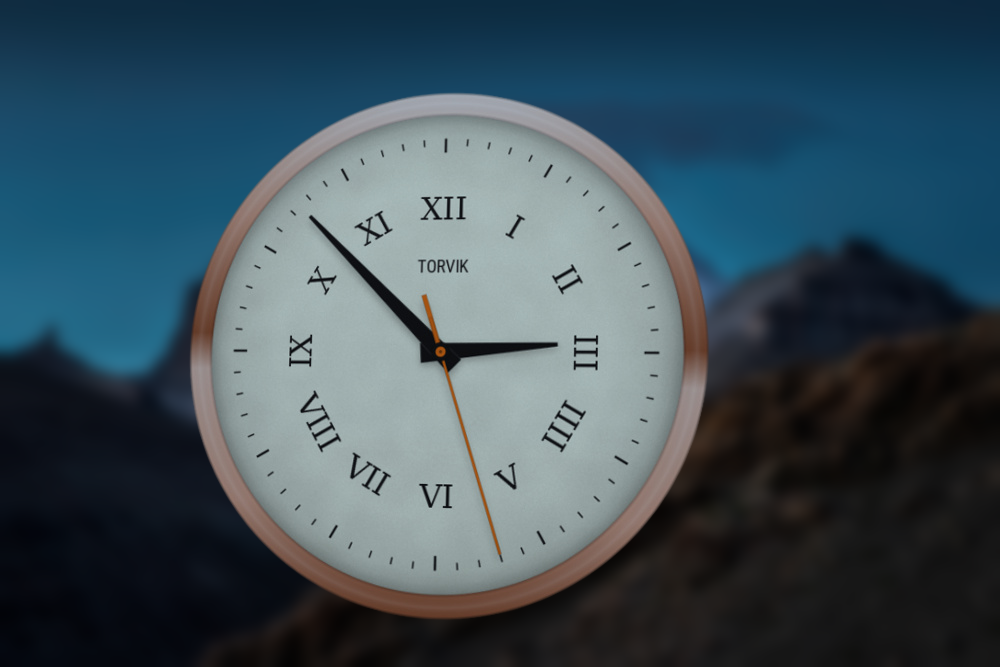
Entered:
2:52:27
